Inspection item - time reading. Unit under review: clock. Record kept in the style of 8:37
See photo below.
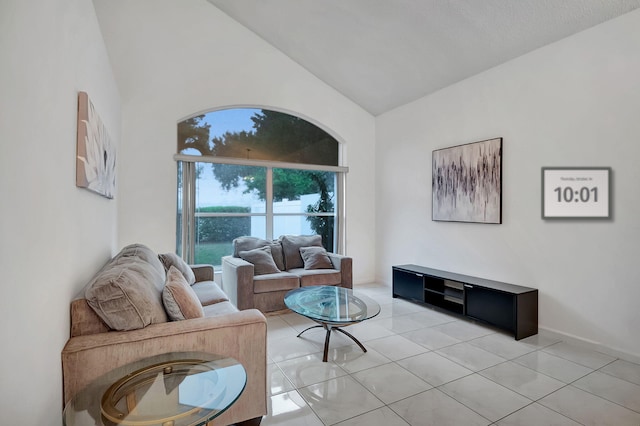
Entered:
10:01
